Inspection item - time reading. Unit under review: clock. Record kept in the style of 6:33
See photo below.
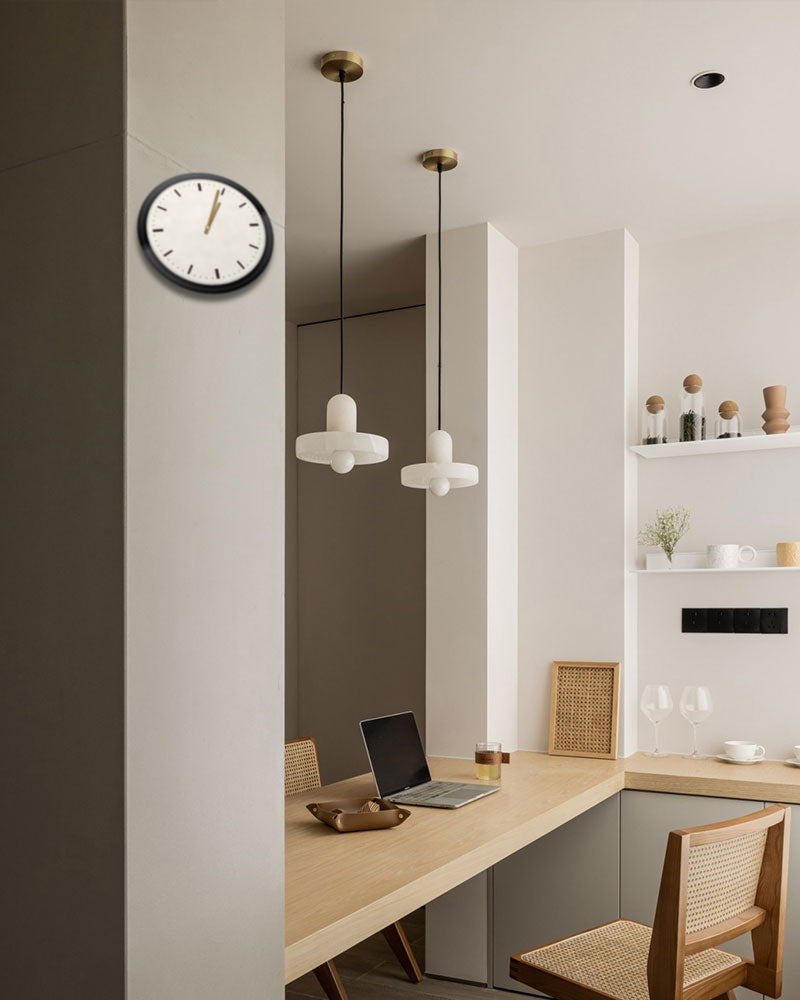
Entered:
1:04
